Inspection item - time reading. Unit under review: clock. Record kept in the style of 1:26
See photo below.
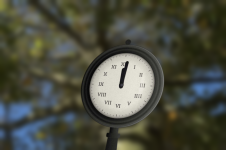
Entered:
12:01
